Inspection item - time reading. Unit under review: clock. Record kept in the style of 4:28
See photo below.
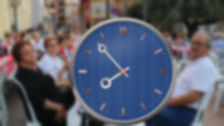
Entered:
7:53
